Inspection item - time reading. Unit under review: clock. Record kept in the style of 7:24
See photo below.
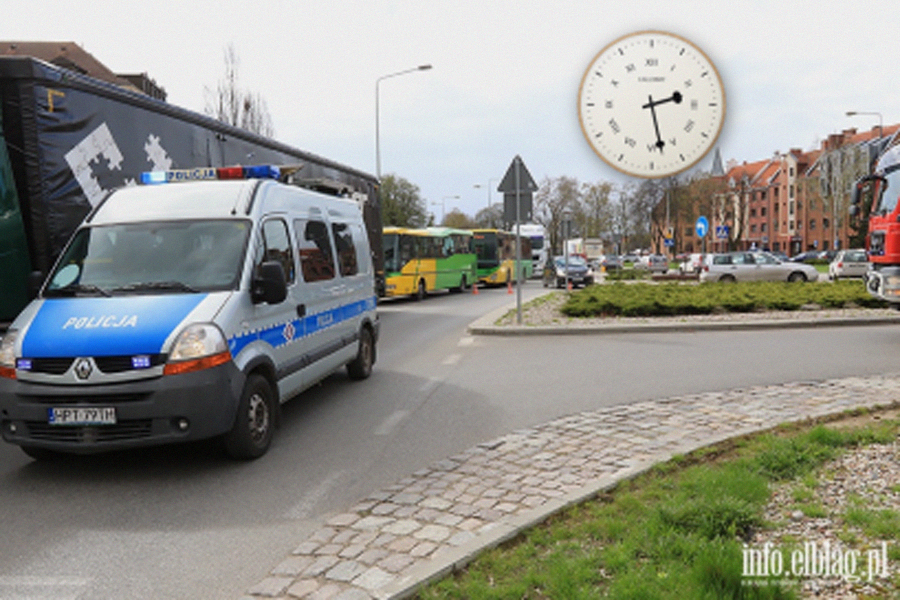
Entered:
2:28
